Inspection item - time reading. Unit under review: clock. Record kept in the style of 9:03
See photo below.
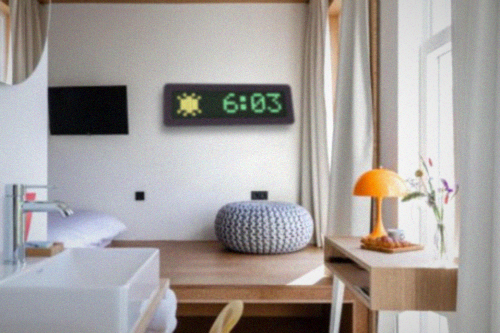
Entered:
6:03
